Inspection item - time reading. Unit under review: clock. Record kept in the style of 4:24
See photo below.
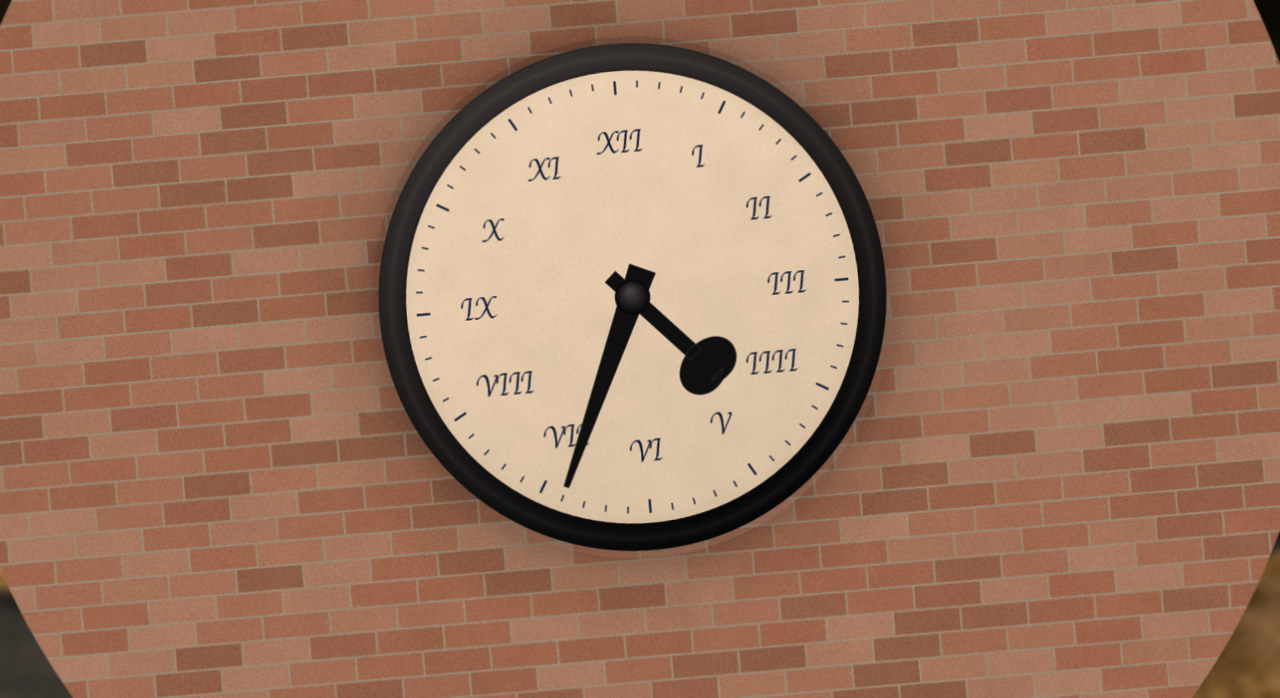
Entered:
4:34
